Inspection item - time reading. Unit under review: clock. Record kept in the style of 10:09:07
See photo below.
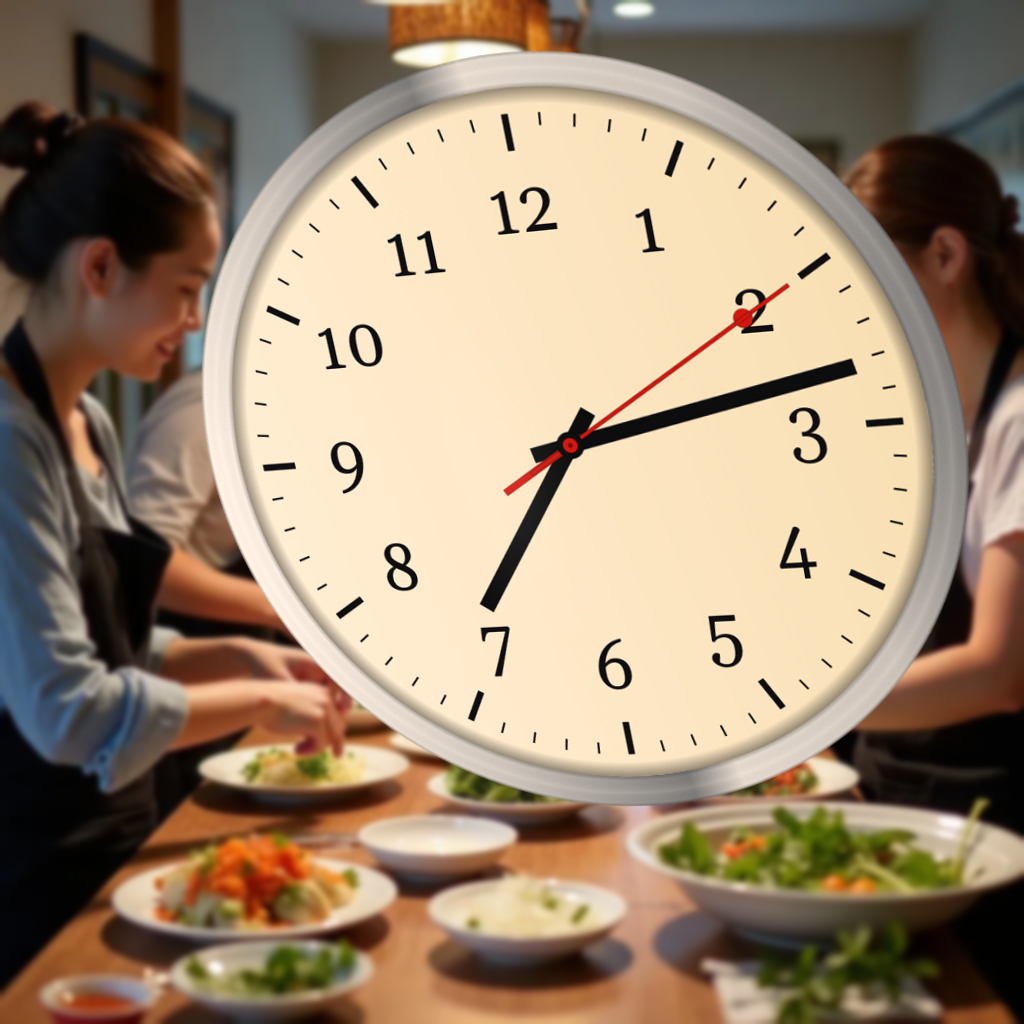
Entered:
7:13:10
